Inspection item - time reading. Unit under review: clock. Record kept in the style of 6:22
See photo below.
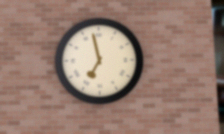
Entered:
6:58
